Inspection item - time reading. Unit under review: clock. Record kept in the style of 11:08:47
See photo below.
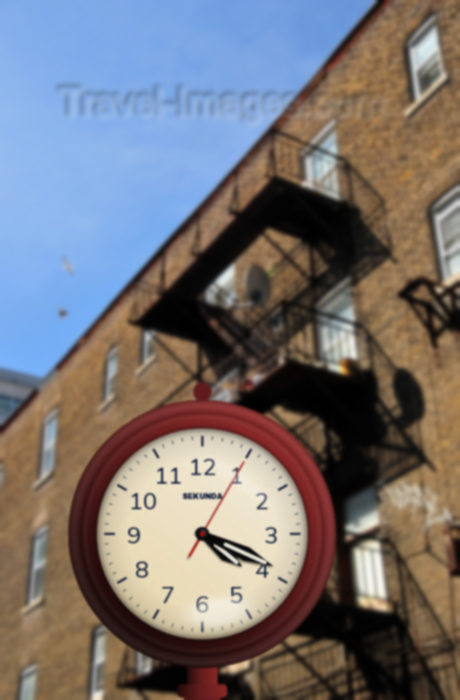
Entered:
4:19:05
